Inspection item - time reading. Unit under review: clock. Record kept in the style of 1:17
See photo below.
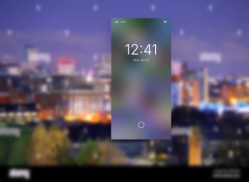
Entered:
12:41
